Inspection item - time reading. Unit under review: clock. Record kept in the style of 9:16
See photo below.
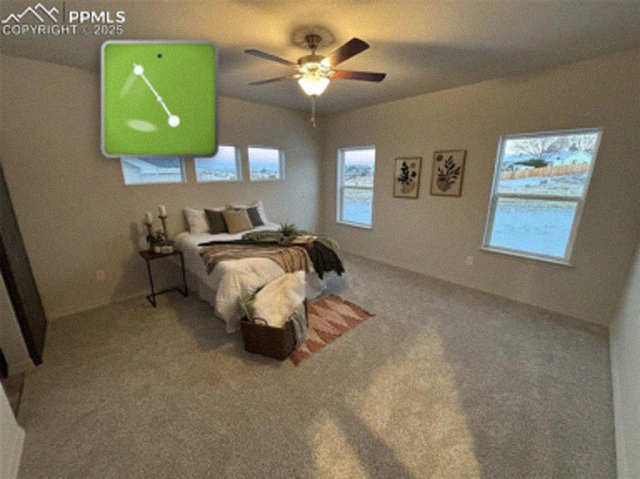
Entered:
4:54
